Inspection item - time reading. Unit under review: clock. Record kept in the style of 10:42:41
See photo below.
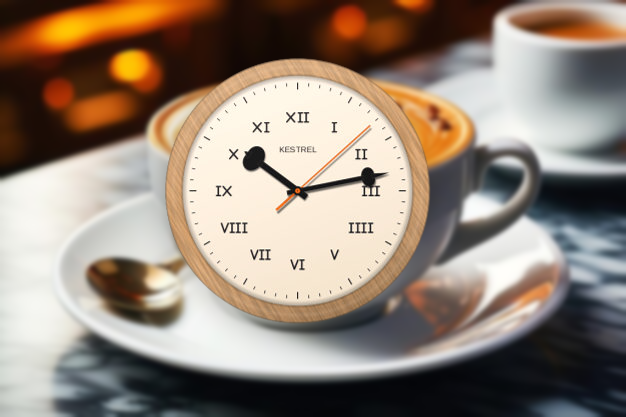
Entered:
10:13:08
